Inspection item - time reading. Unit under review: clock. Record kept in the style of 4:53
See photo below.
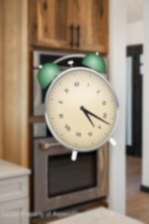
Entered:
5:22
